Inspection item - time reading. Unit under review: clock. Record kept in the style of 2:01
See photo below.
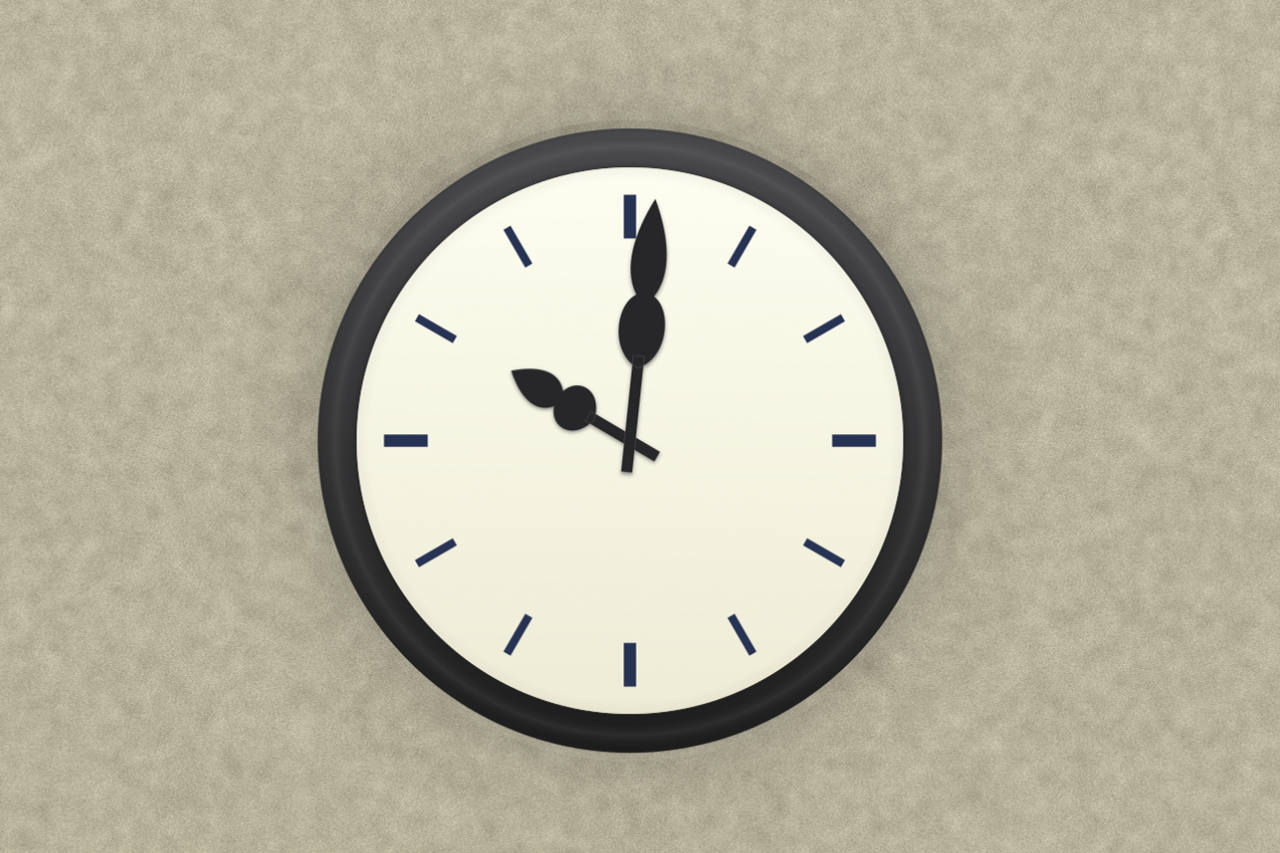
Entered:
10:01
